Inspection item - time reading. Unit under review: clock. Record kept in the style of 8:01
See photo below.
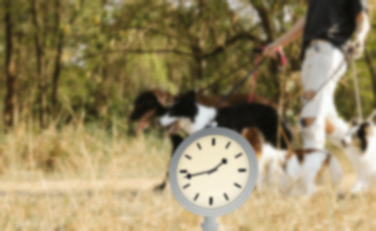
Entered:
1:43
